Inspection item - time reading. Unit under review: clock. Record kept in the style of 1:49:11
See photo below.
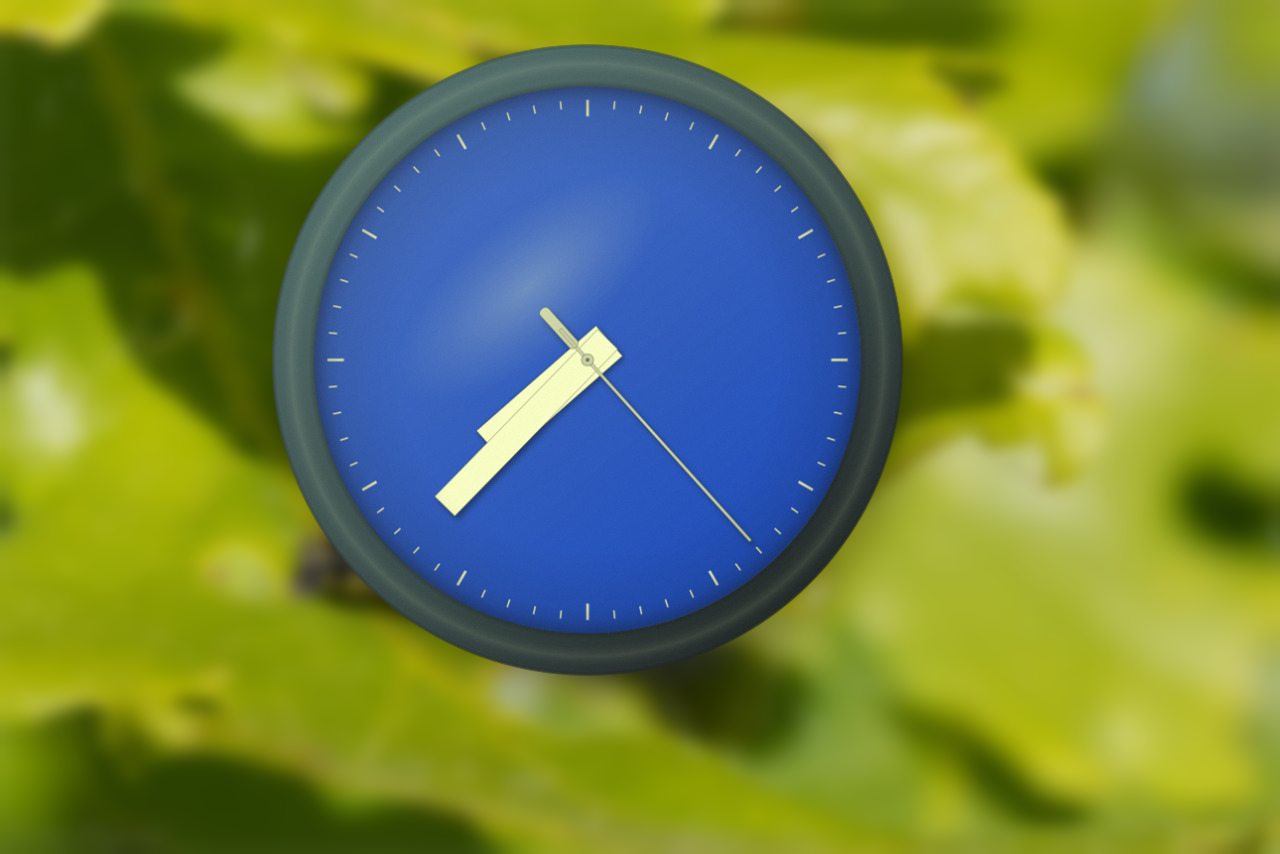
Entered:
7:37:23
